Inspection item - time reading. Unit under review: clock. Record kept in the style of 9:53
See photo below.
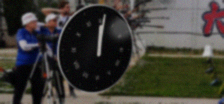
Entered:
12:01
